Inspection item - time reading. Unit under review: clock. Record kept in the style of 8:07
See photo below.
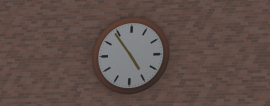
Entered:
4:54
